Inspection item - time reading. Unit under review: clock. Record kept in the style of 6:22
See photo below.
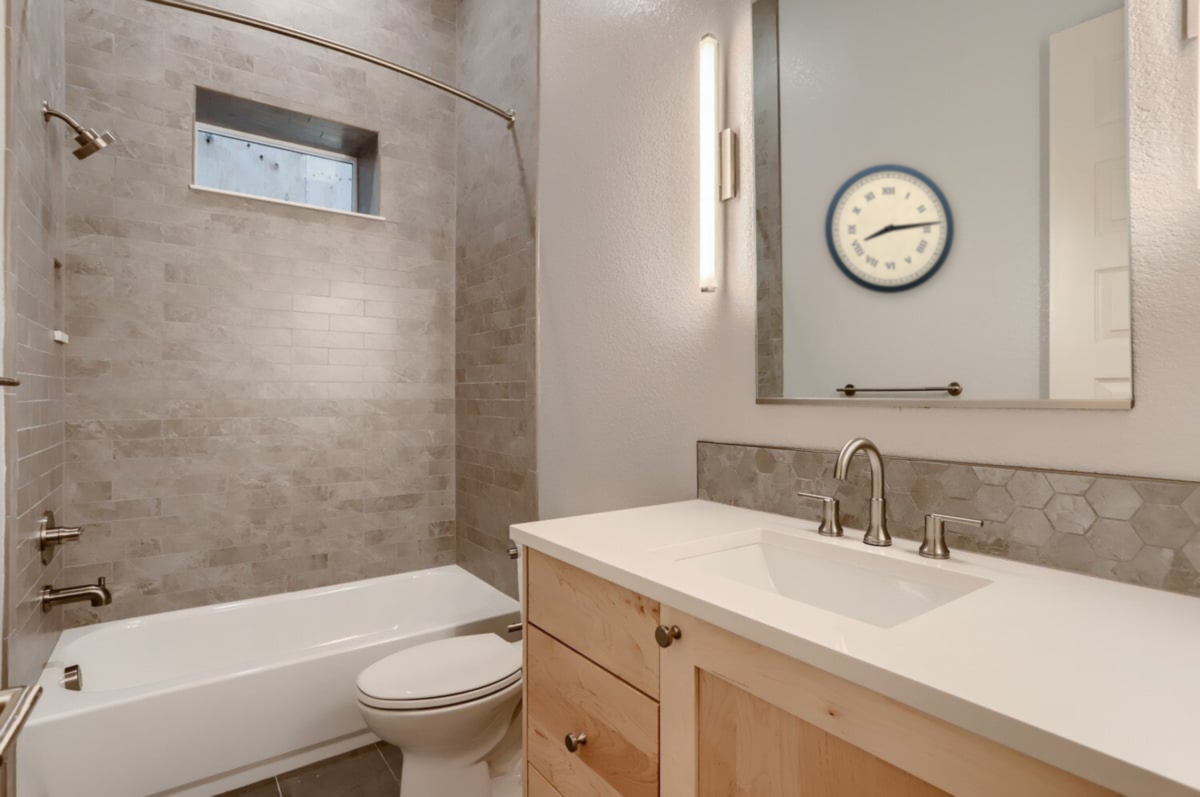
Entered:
8:14
